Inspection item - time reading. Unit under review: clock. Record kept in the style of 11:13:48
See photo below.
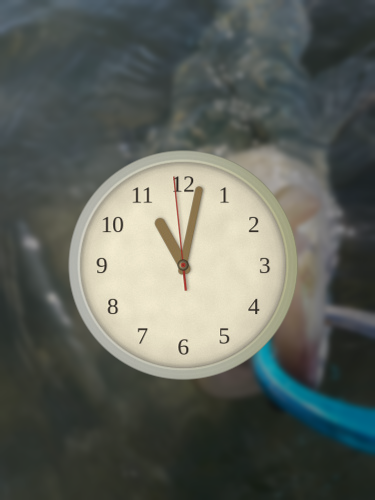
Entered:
11:01:59
